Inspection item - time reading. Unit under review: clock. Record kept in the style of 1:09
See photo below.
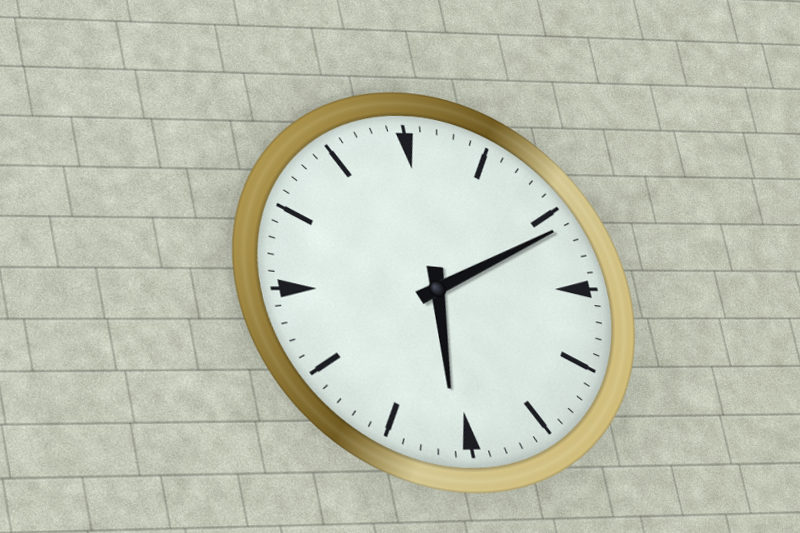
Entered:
6:11
